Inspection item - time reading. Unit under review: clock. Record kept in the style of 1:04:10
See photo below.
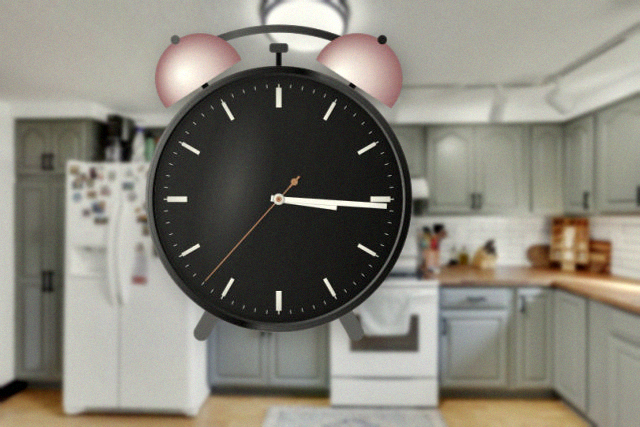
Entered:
3:15:37
